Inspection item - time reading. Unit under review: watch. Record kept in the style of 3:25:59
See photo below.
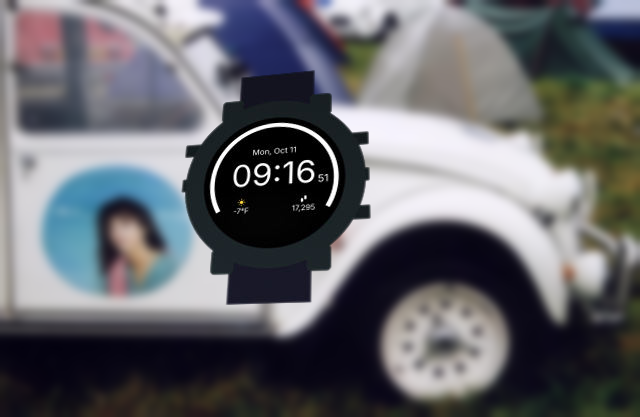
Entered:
9:16:51
